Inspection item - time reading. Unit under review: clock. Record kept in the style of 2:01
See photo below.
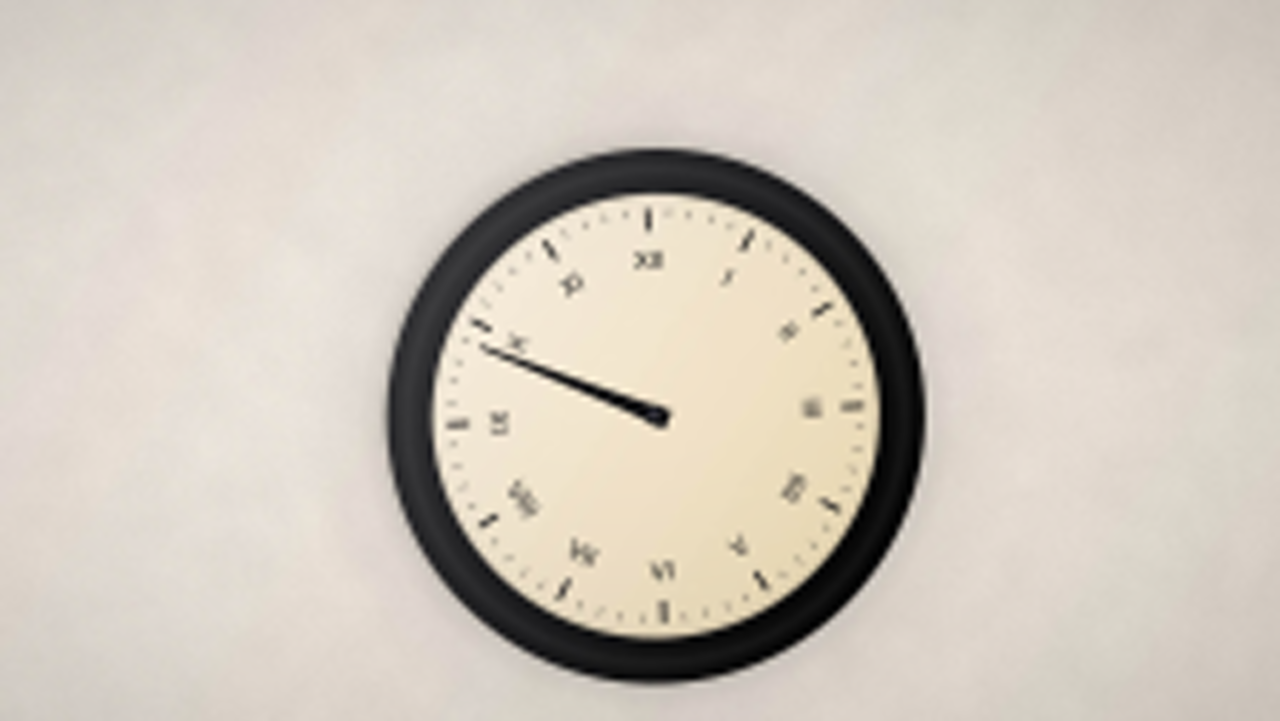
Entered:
9:49
